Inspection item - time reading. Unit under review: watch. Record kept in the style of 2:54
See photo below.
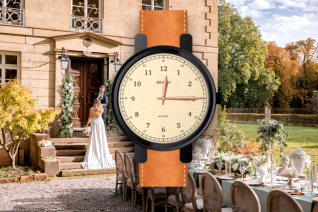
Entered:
12:15
